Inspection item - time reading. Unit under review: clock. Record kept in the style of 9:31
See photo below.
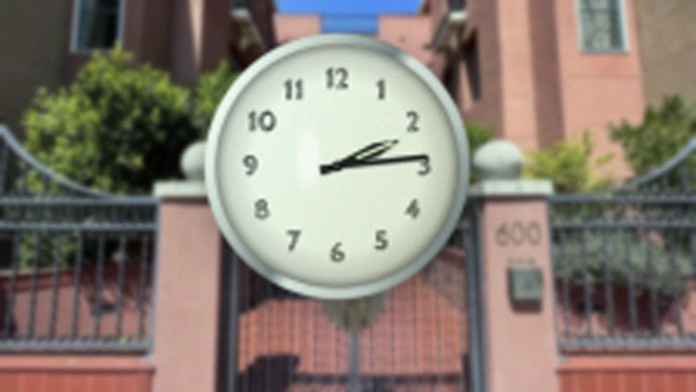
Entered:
2:14
